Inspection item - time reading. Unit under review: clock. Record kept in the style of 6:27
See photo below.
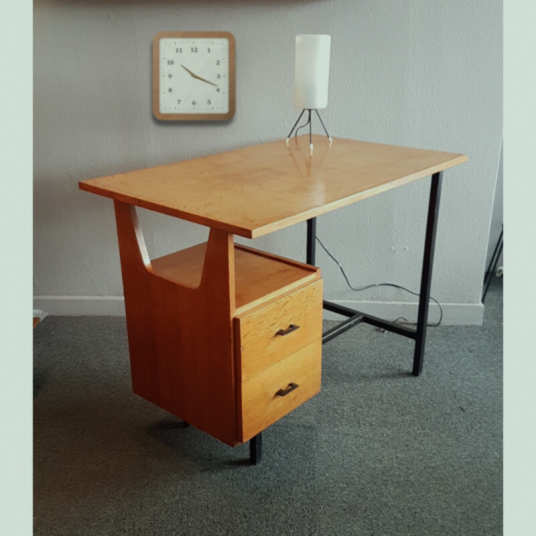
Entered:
10:19
